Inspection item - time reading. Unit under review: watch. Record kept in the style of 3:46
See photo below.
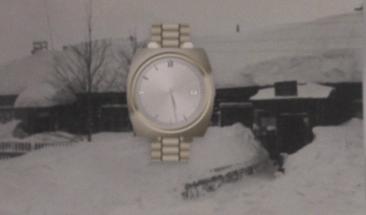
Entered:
5:28
